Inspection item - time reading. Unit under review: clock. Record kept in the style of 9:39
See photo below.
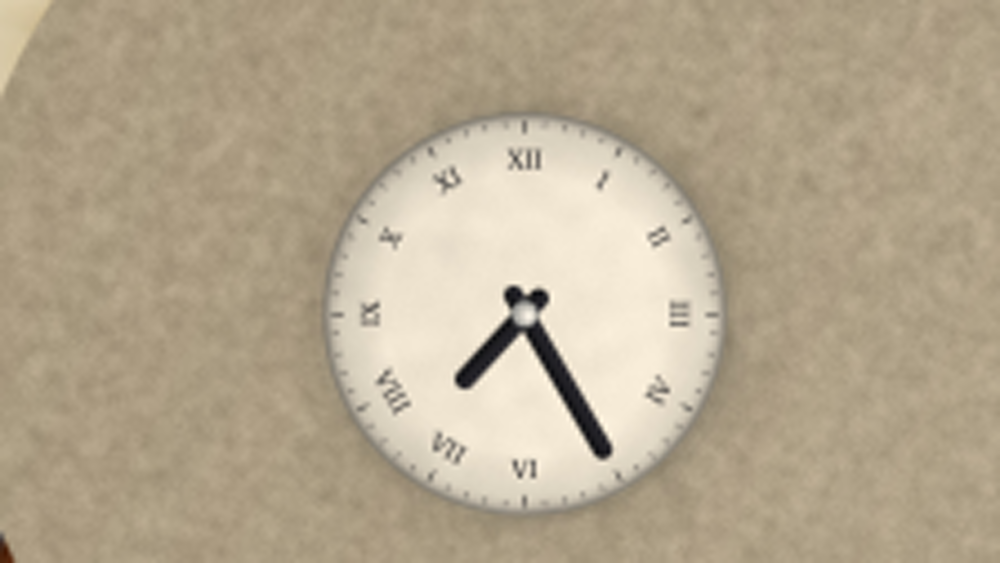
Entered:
7:25
